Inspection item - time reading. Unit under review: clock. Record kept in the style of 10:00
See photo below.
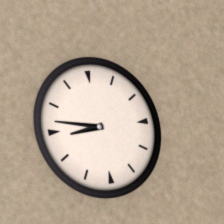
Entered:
8:47
